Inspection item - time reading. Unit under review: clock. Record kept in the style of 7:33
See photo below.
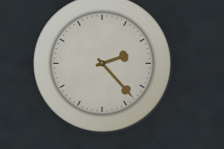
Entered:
2:23
